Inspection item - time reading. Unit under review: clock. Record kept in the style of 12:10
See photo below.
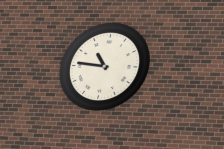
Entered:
10:46
